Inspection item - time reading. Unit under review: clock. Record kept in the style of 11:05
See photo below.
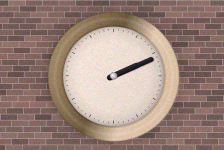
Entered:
2:11
